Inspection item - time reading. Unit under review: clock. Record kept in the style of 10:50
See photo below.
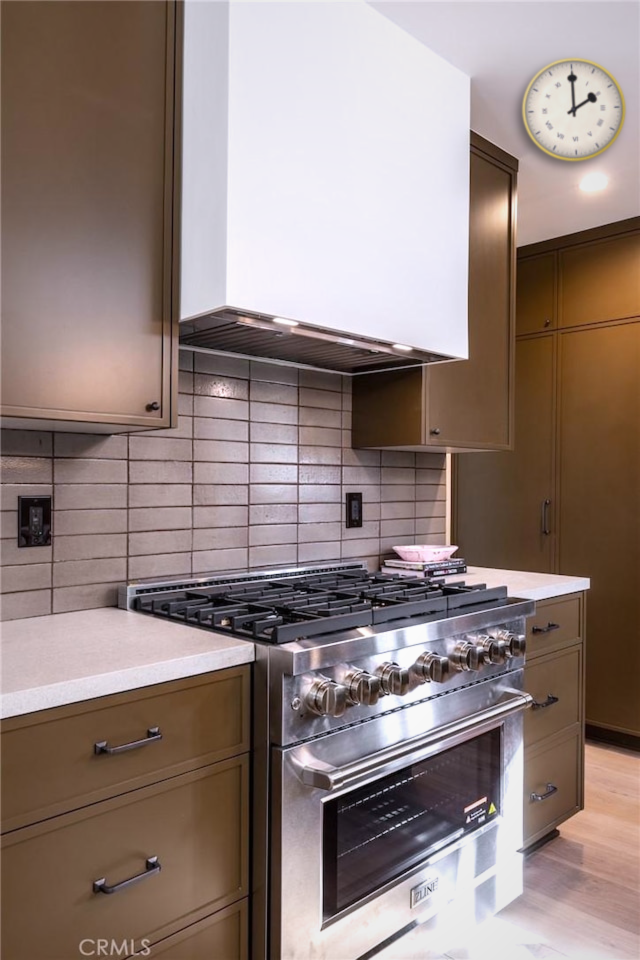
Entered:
2:00
